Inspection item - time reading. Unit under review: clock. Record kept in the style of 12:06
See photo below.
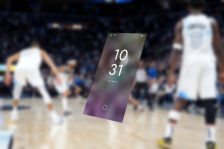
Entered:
10:31
